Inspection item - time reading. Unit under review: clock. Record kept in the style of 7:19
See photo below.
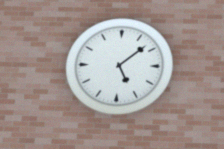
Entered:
5:08
